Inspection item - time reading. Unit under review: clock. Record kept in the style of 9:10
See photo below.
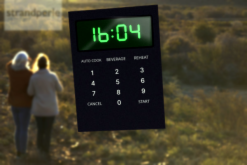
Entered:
16:04
